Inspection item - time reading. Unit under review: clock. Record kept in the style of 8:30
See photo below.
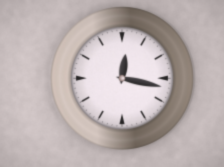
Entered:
12:17
